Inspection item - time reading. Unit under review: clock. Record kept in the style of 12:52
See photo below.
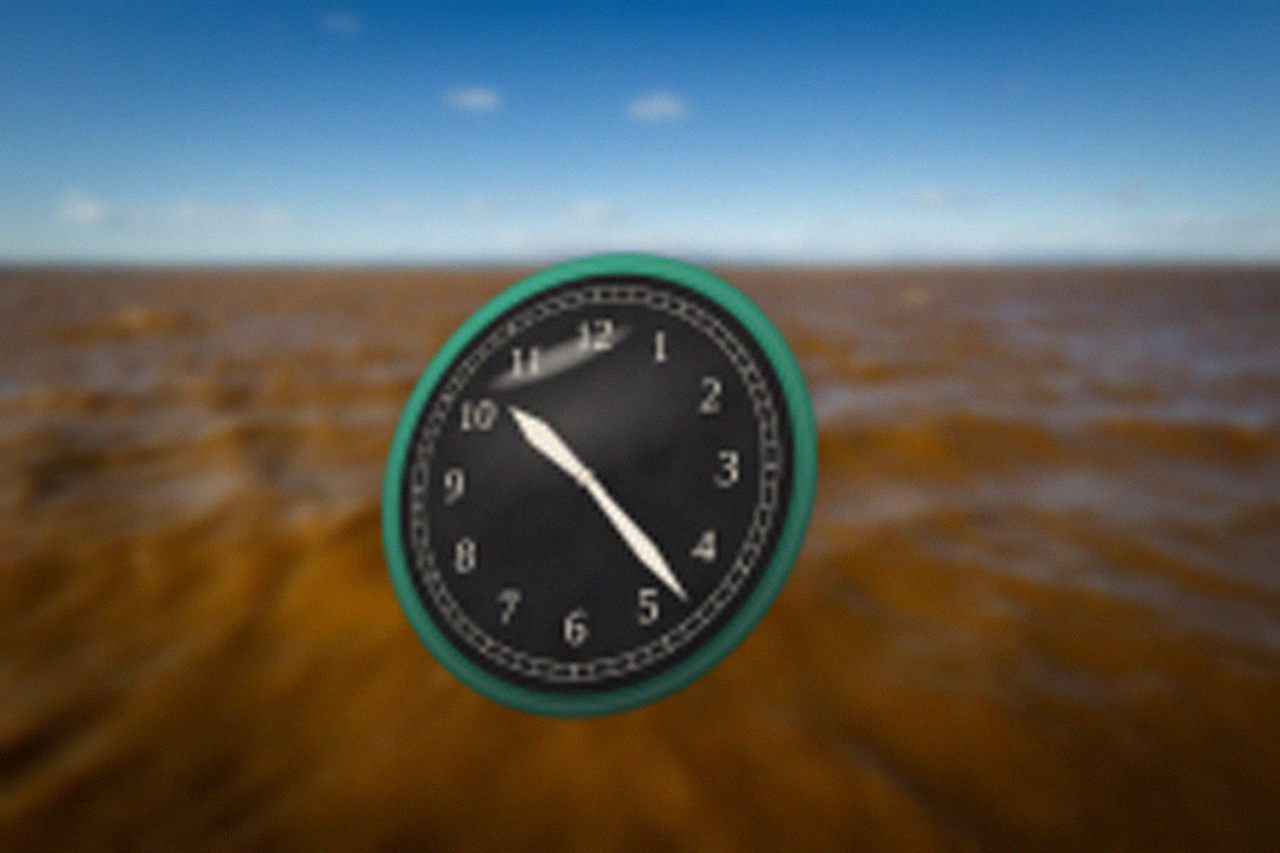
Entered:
10:23
